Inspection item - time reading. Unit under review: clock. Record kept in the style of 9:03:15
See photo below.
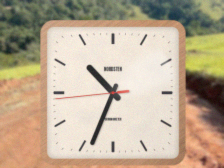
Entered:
10:33:44
